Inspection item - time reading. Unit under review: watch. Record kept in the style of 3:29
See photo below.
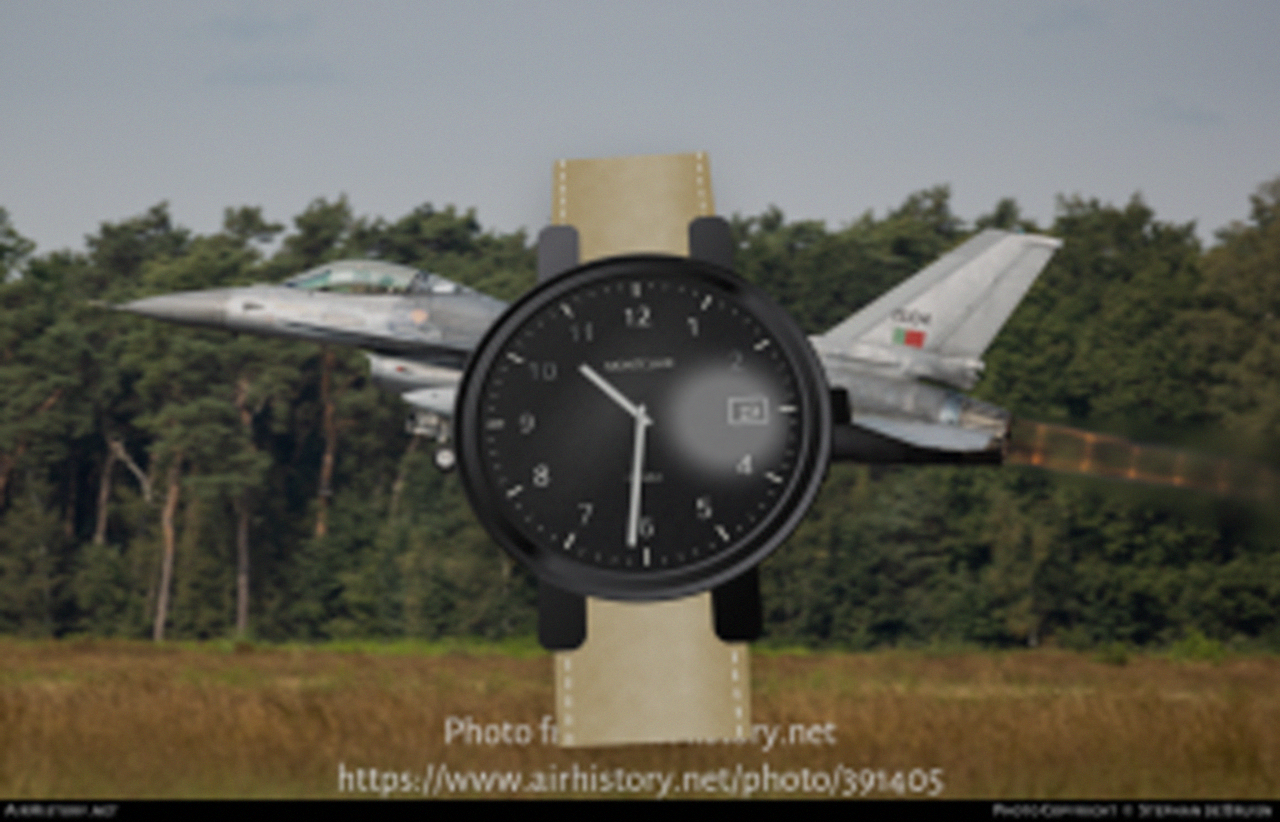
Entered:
10:31
